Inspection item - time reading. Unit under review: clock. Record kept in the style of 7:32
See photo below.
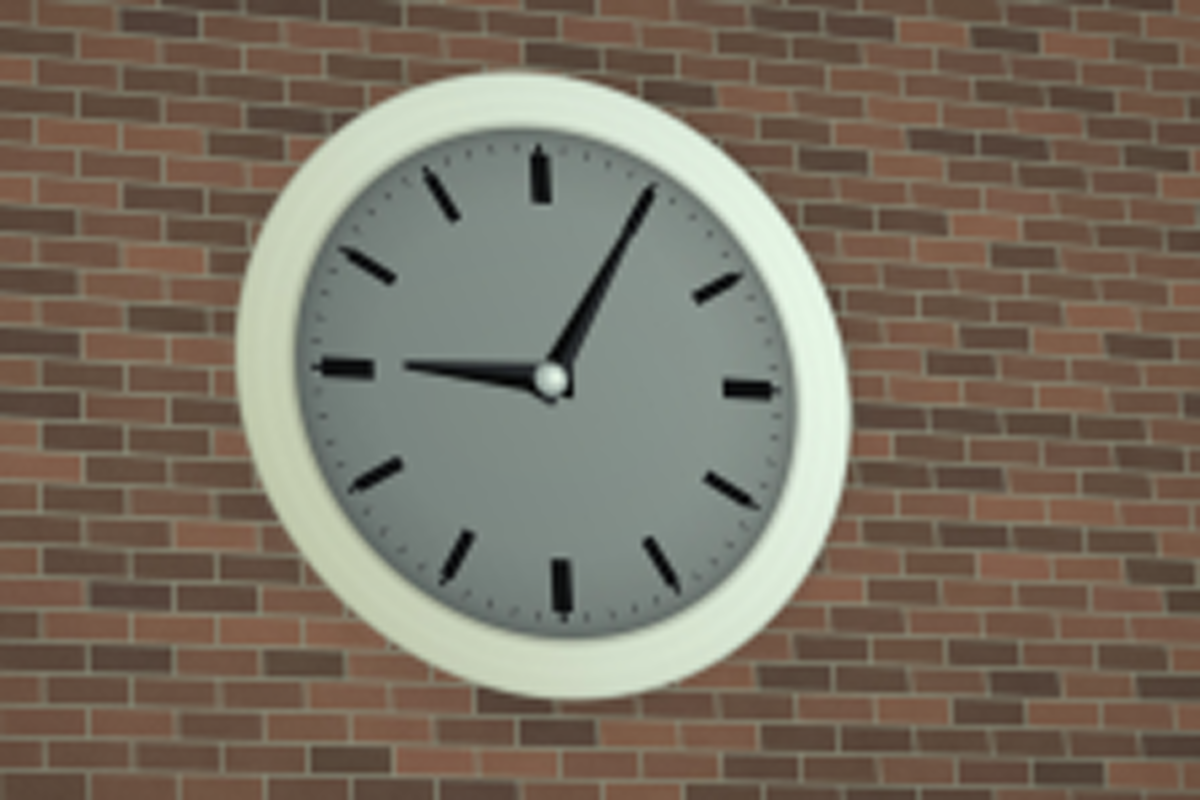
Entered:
9:05
